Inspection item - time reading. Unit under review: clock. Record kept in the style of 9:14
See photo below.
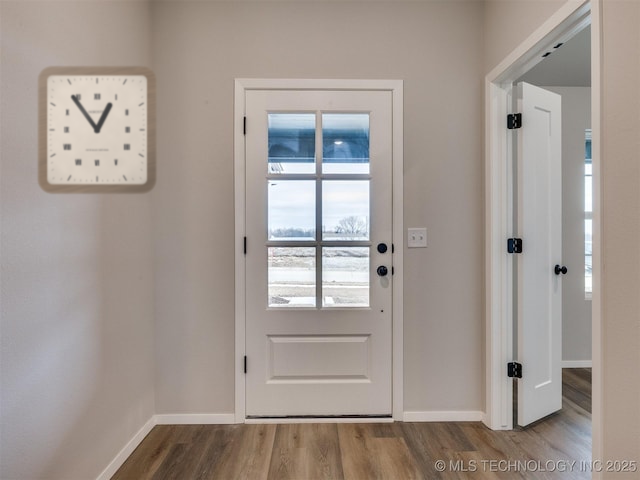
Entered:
12:54
